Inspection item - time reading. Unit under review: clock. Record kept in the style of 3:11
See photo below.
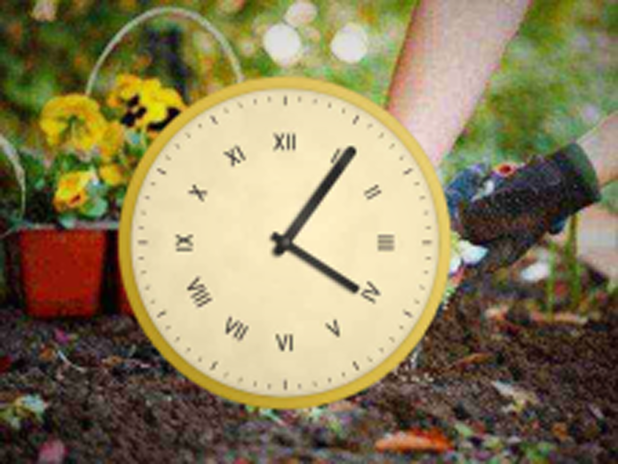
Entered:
4:06
